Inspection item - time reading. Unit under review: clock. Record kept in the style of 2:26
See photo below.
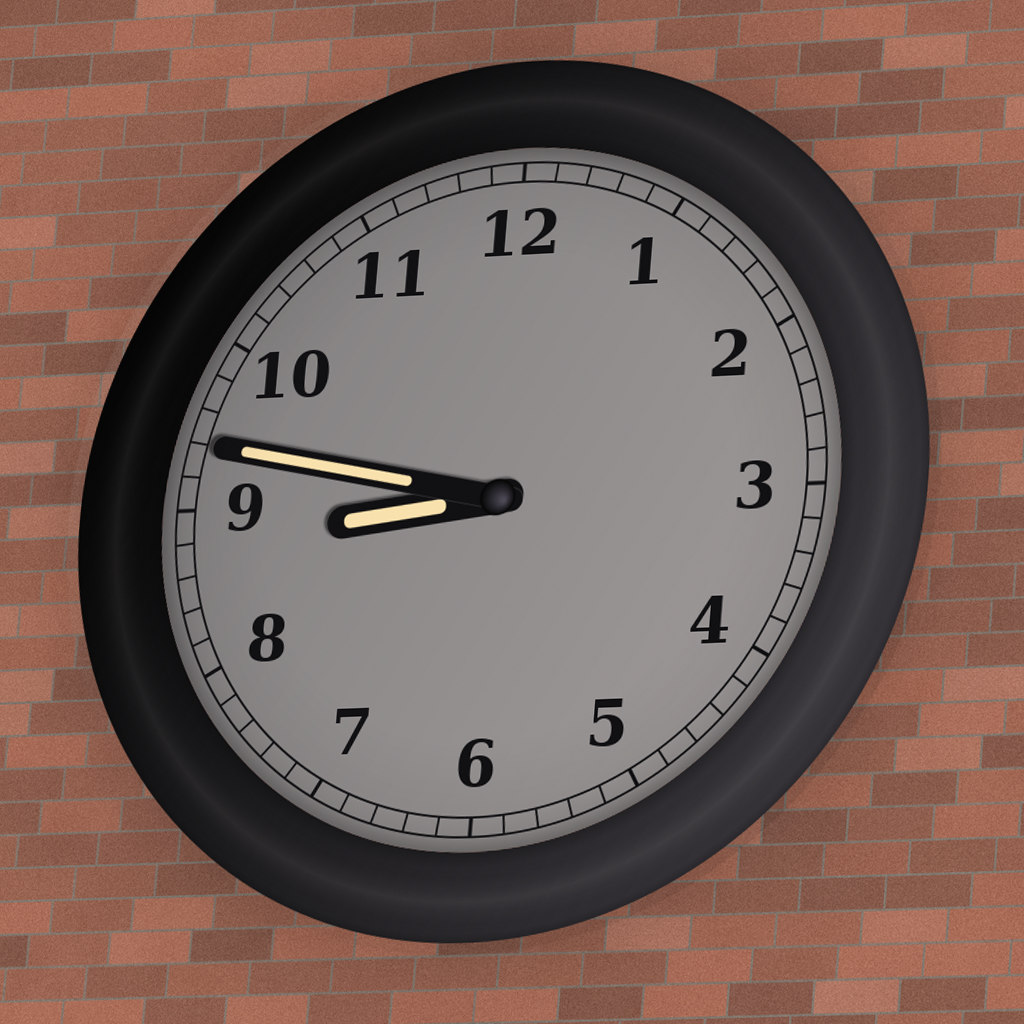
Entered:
8:47
